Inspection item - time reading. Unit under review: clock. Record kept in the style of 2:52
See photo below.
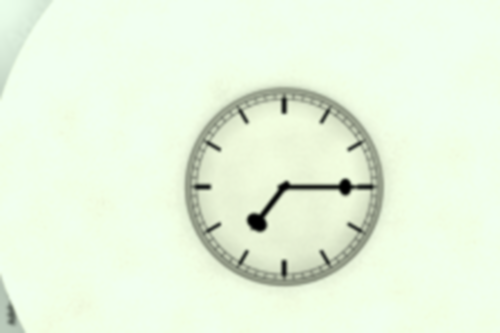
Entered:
7:15
